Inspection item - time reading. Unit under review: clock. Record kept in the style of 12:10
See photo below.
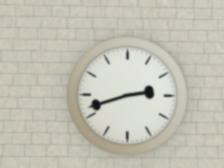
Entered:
2:42
